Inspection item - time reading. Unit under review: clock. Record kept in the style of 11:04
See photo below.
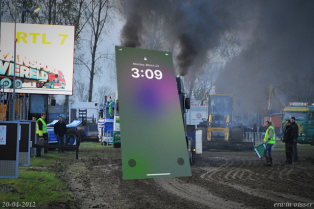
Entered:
3:09
